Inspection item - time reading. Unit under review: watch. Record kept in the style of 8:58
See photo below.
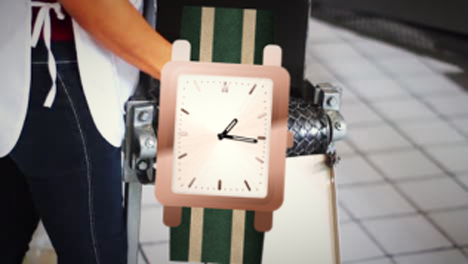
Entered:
1:16
